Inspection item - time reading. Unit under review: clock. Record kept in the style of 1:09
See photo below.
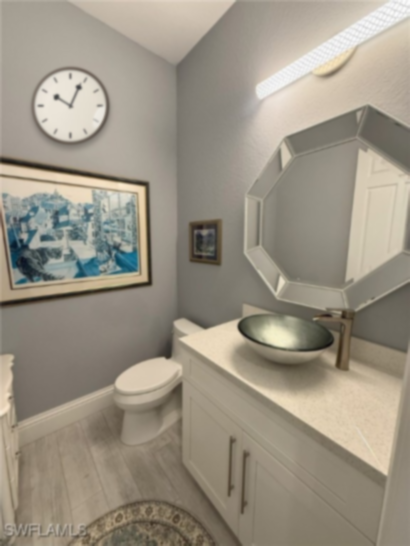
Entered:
10:04
